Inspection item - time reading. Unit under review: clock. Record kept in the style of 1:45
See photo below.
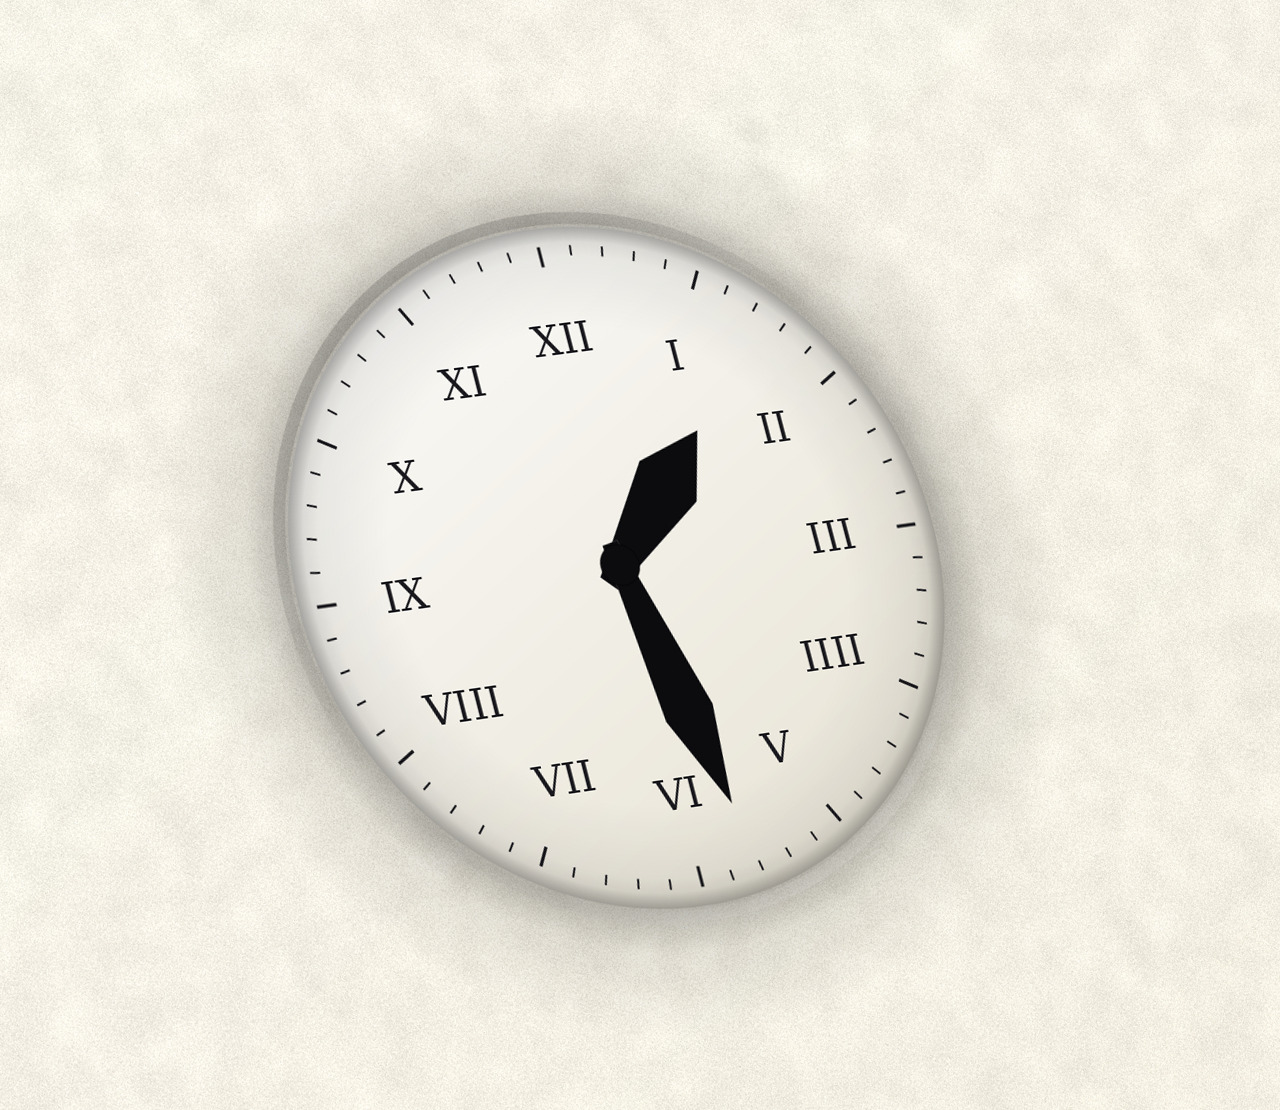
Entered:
1:28
